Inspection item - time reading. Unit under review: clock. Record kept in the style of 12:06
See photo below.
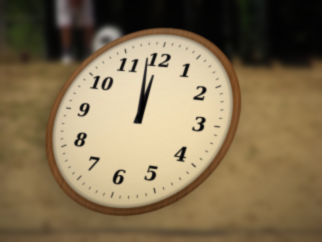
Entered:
11:58
